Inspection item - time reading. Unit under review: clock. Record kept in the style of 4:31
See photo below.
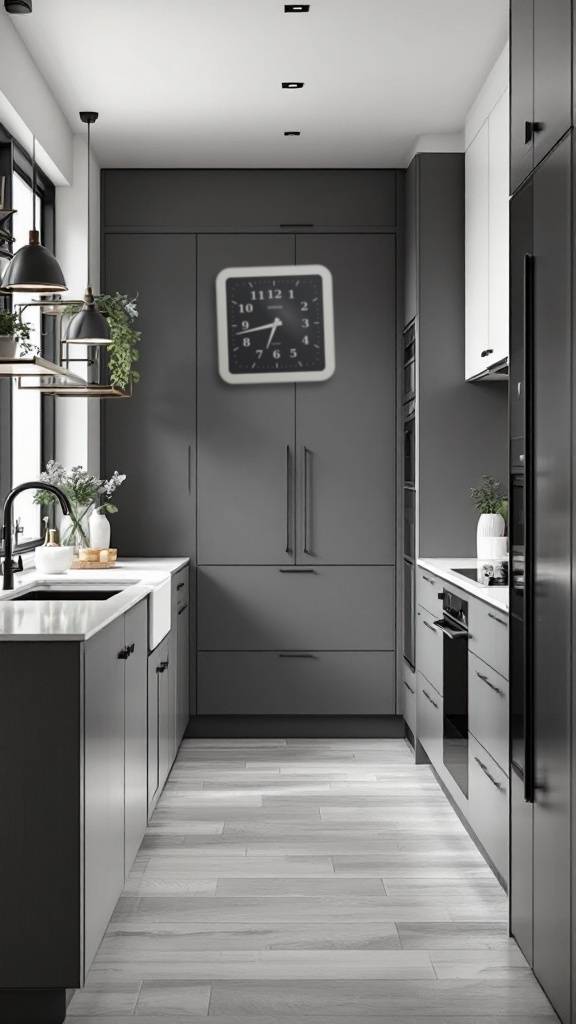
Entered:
6:43
